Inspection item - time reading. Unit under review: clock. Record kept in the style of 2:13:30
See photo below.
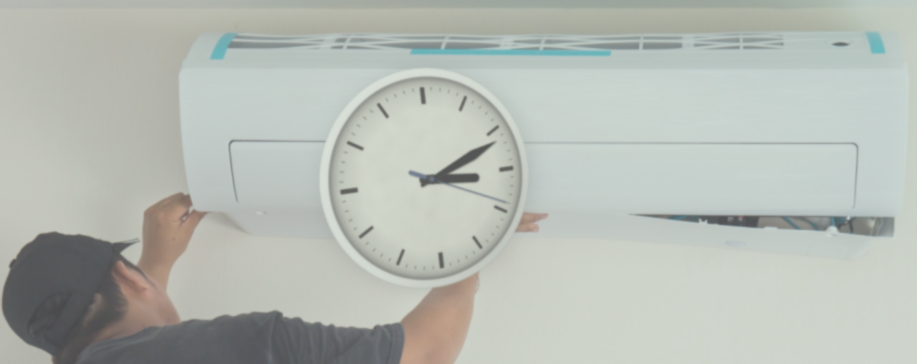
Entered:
3:11:19
